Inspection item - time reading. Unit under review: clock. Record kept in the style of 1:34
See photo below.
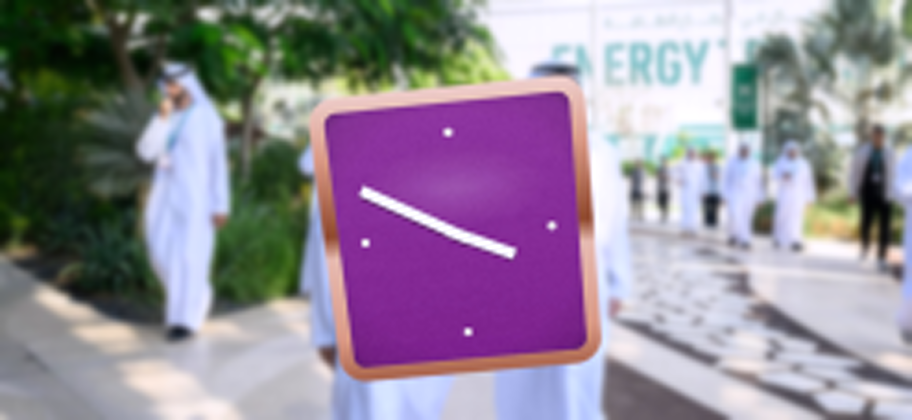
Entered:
3:50
